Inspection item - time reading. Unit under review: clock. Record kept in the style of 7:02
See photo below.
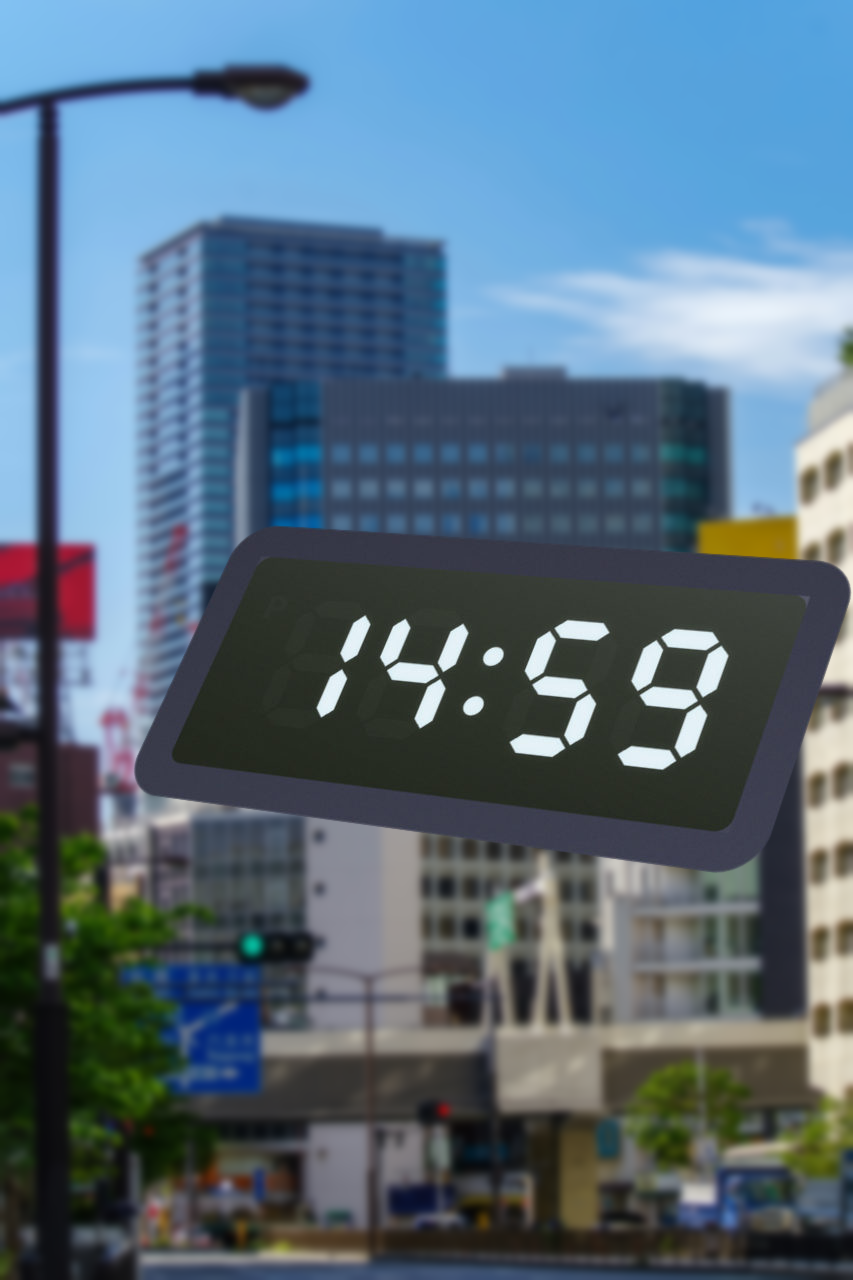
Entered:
14:59
